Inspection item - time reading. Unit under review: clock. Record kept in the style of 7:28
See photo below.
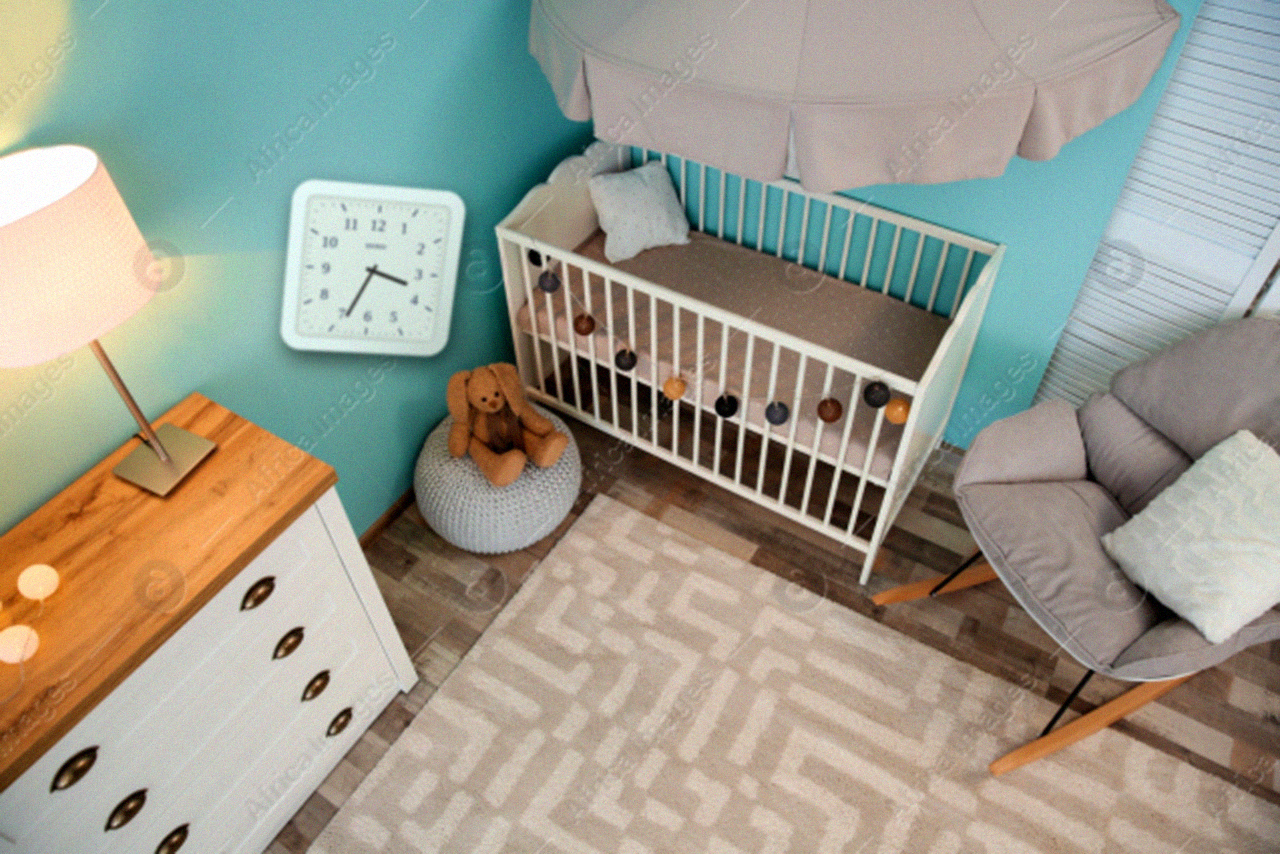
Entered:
3:34
